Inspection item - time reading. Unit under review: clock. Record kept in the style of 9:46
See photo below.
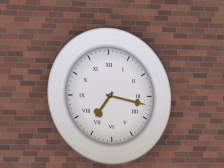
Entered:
7:17
